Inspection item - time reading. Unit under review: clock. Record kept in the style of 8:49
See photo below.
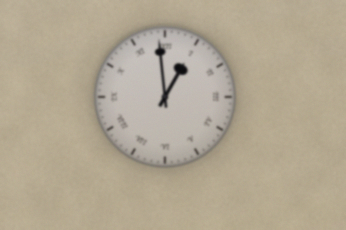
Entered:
12:59
